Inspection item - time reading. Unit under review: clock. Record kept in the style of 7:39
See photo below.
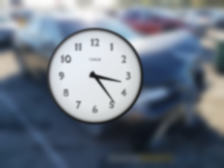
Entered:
3:24
